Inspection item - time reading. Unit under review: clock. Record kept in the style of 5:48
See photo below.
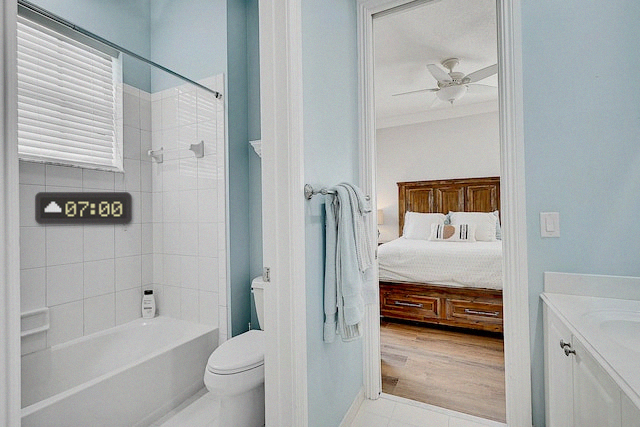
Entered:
7:00
